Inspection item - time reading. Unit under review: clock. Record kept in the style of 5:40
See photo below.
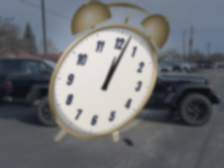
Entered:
12:02
